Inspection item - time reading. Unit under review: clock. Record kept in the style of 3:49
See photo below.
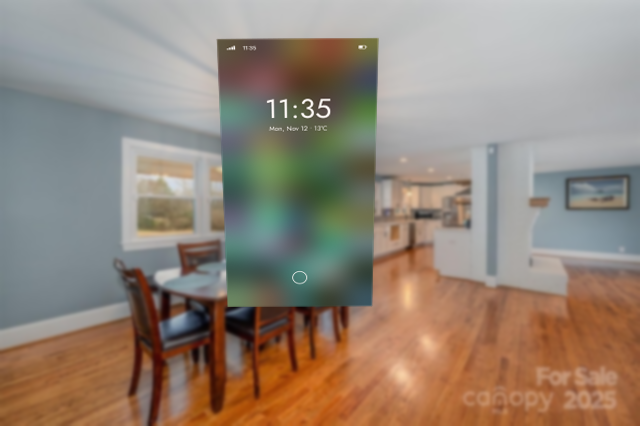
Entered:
11:35
